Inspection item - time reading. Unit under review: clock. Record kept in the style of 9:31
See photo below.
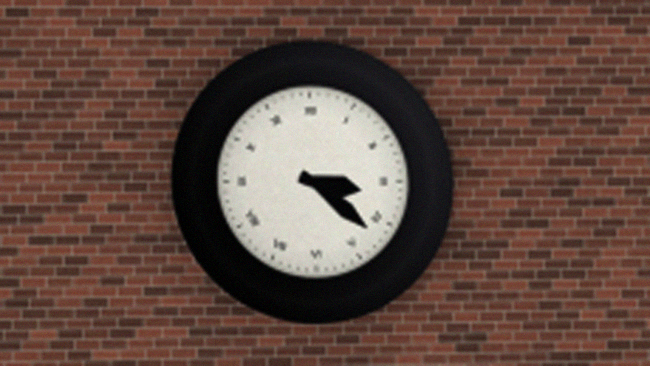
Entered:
3:22
